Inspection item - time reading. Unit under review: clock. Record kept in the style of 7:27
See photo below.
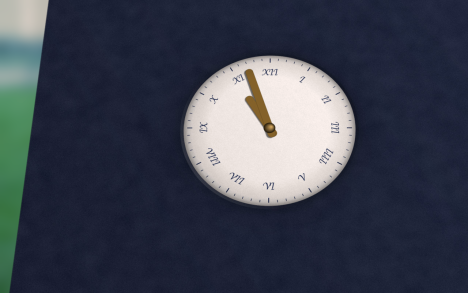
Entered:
10:57
